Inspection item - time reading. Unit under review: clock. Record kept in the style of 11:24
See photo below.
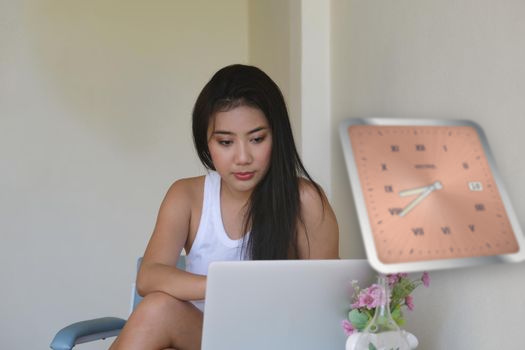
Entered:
8:39
